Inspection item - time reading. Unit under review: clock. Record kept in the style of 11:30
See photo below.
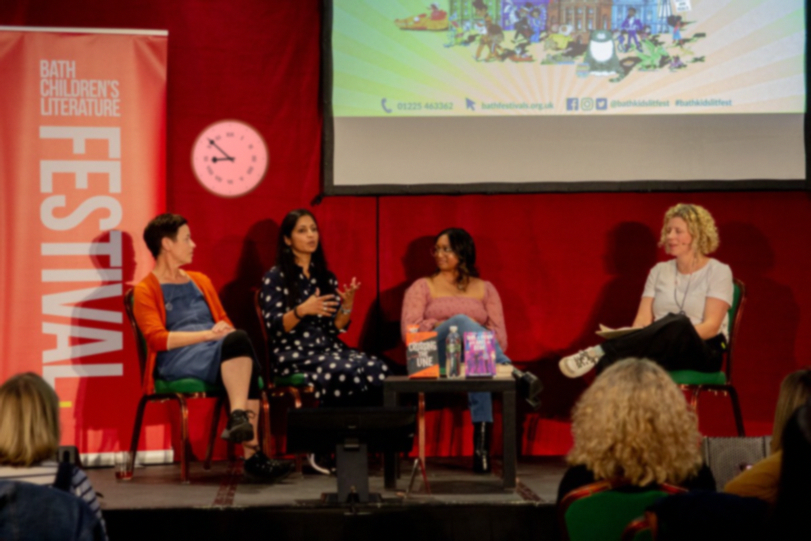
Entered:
8:52
